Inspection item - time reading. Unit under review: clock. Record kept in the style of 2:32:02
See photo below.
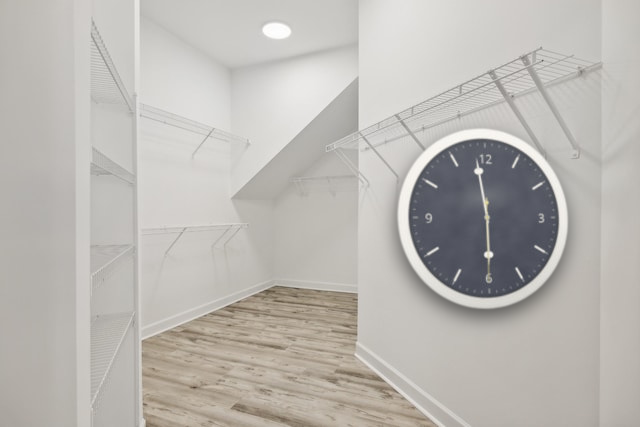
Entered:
5:58:30
